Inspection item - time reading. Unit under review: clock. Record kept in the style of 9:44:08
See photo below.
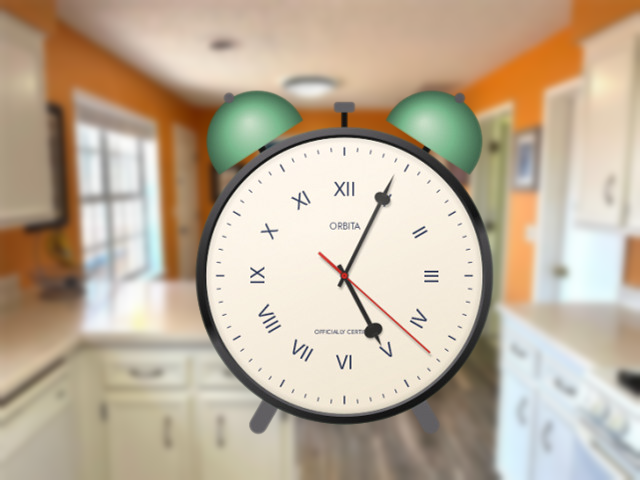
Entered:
5:04:22
